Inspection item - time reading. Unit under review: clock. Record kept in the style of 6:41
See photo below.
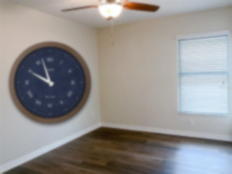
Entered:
9:57
